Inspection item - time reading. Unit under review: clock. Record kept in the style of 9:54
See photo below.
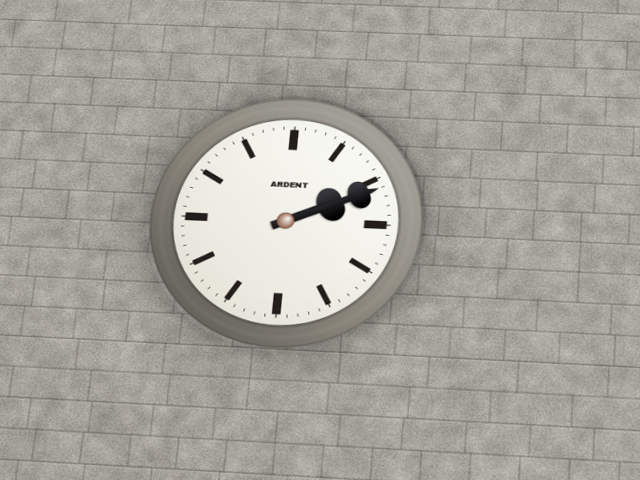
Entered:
2:11
